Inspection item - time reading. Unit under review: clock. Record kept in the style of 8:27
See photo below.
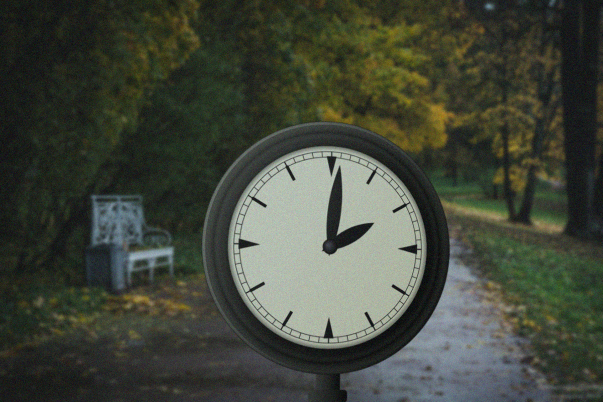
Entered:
2:01
